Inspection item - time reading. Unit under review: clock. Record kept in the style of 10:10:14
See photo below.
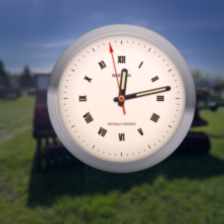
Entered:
12:12:58
